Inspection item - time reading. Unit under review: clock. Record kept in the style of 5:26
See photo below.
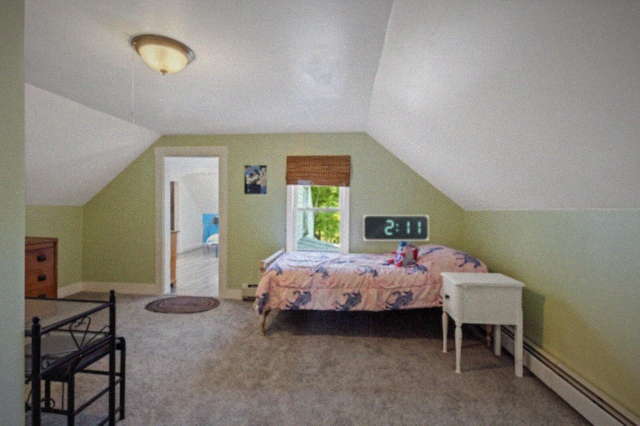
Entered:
2:11
